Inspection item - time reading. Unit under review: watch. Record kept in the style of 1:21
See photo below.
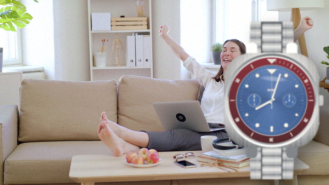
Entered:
8:03
